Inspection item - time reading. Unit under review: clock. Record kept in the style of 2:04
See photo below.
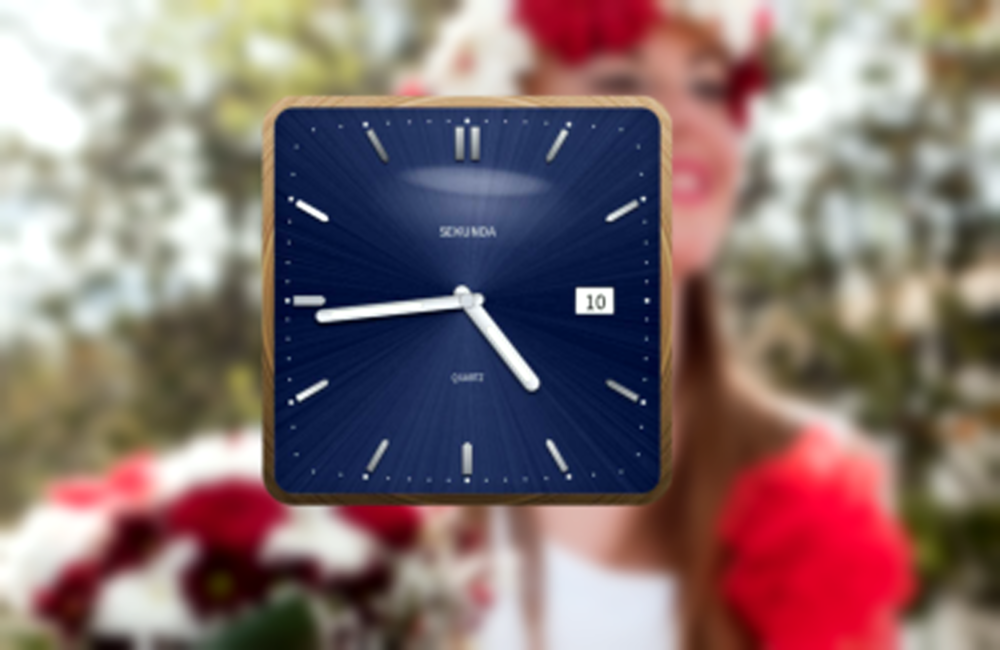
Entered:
4:44
